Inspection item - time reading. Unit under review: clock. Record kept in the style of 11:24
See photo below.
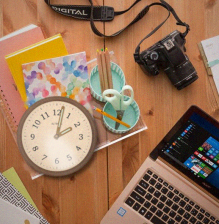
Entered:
2:02
